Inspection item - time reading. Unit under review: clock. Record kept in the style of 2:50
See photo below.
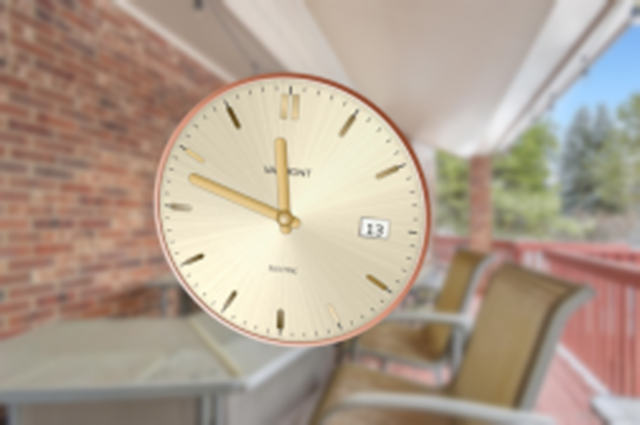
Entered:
11:48
